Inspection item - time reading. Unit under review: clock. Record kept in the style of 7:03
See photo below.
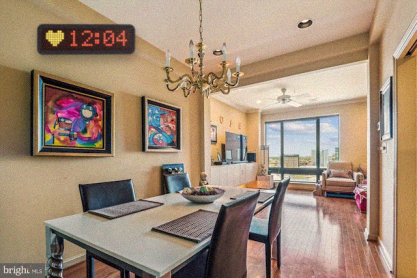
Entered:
12:04
